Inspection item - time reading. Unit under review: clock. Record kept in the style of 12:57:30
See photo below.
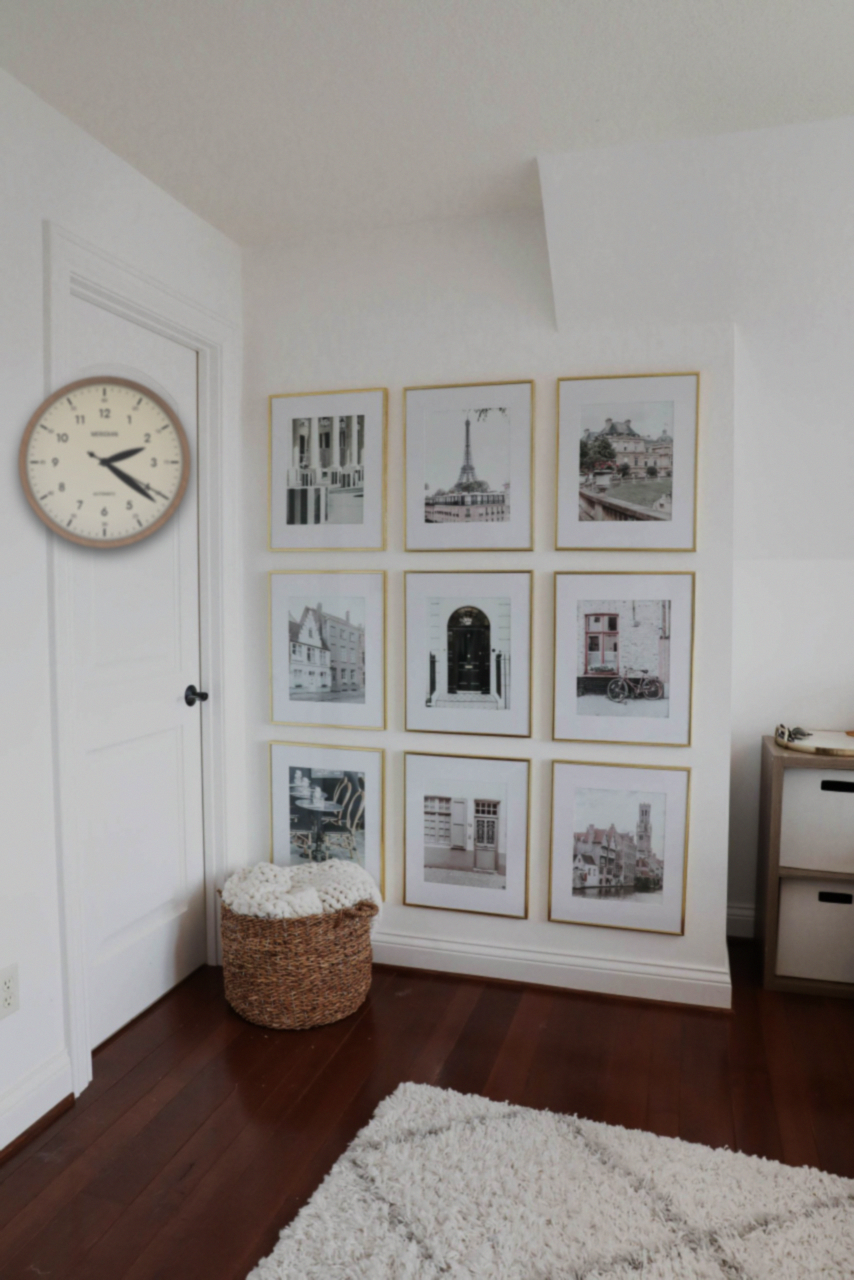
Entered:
2:21:20
